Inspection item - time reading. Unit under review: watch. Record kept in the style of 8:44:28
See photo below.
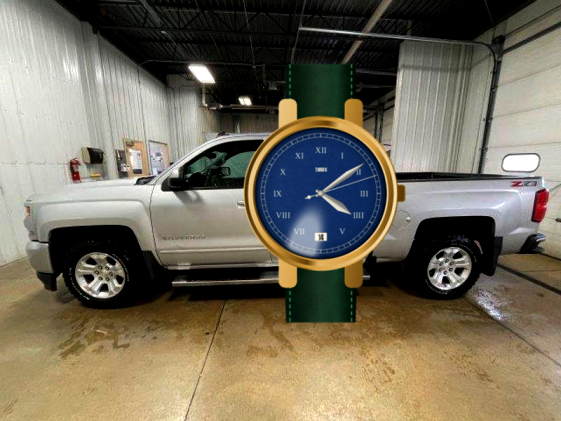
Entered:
4:09:12
